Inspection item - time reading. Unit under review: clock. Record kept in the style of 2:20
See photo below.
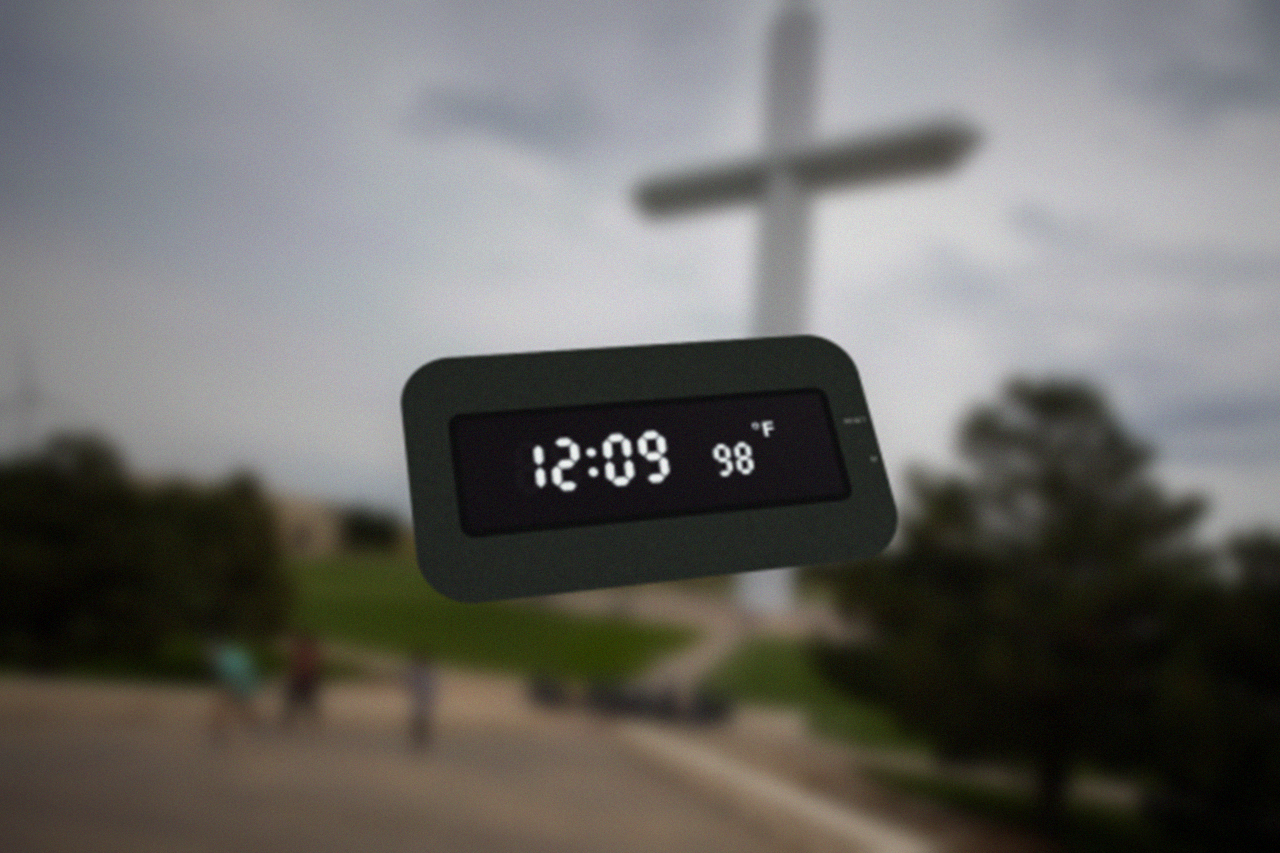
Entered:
12:09
